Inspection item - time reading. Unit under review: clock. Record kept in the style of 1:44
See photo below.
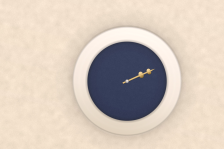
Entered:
2:11
